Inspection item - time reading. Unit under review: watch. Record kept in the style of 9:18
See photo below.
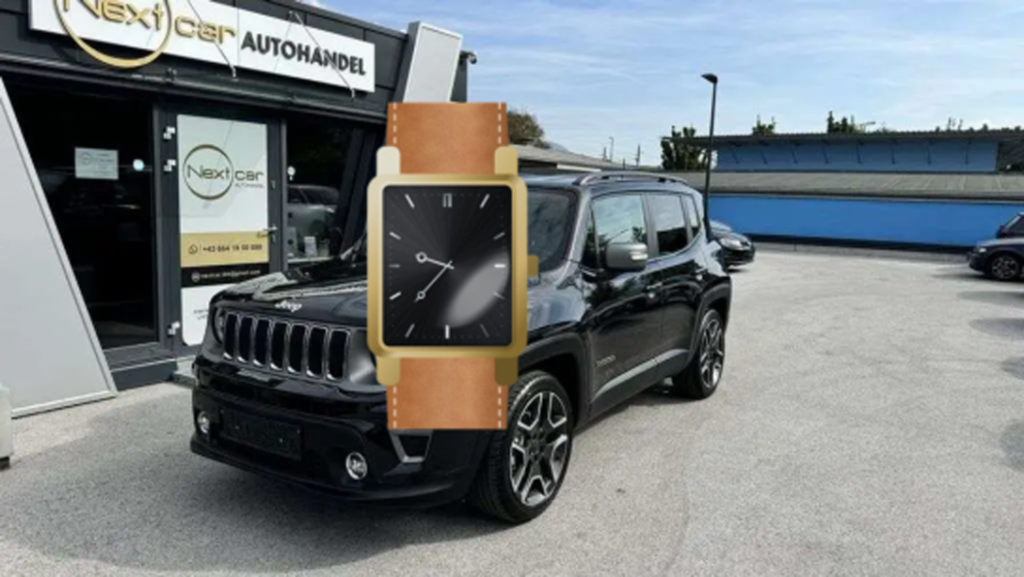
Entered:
9:37
